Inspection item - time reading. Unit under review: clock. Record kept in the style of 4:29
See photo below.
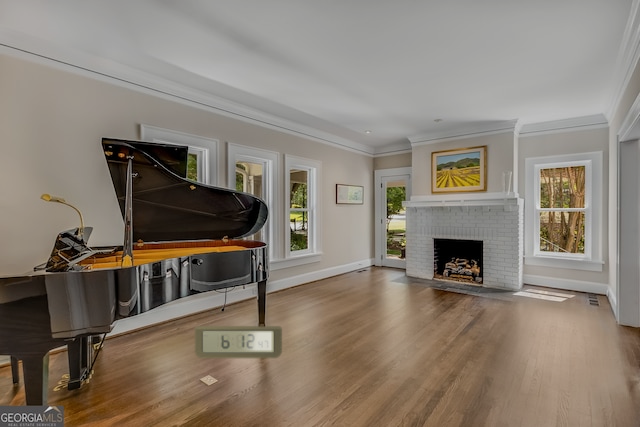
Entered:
6:12
